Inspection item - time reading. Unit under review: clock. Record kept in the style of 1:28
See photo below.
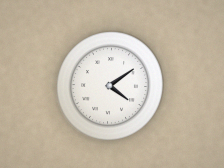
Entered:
4:09
